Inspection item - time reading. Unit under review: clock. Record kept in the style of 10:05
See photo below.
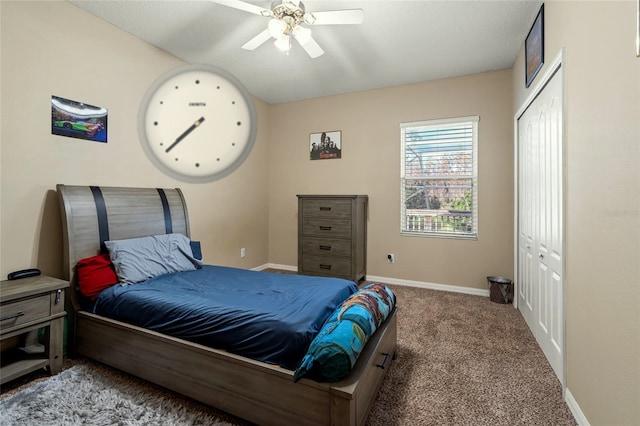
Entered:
7:38
